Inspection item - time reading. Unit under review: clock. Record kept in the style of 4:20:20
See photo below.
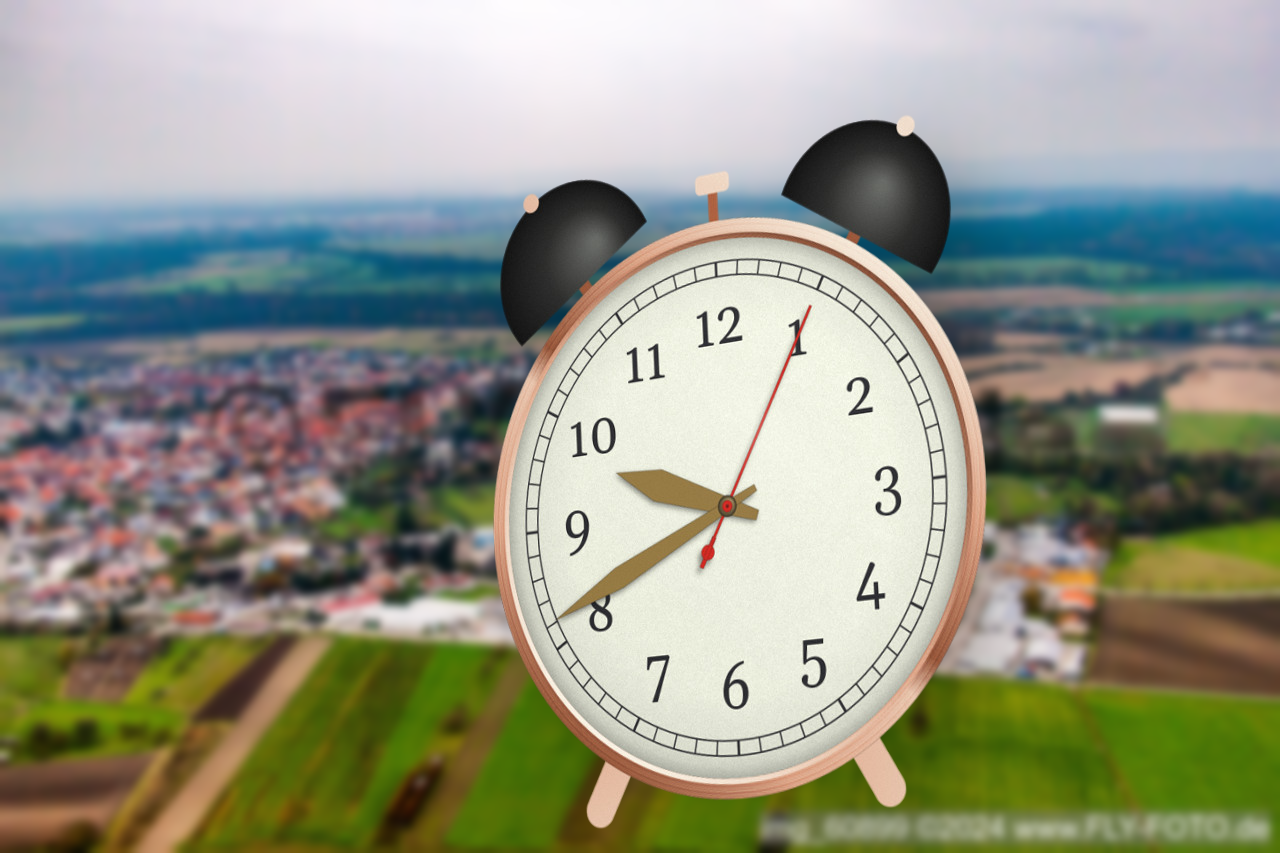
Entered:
9:41:05
